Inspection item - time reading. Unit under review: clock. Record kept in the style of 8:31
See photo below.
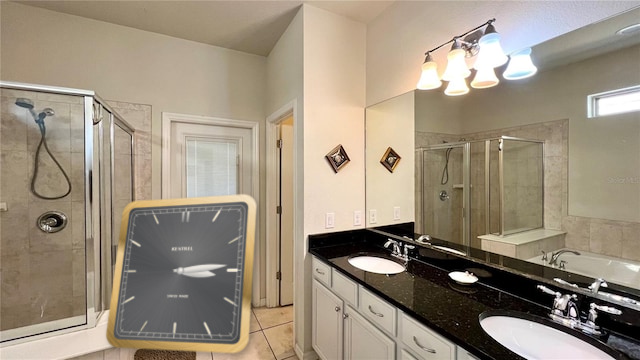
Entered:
3:14
